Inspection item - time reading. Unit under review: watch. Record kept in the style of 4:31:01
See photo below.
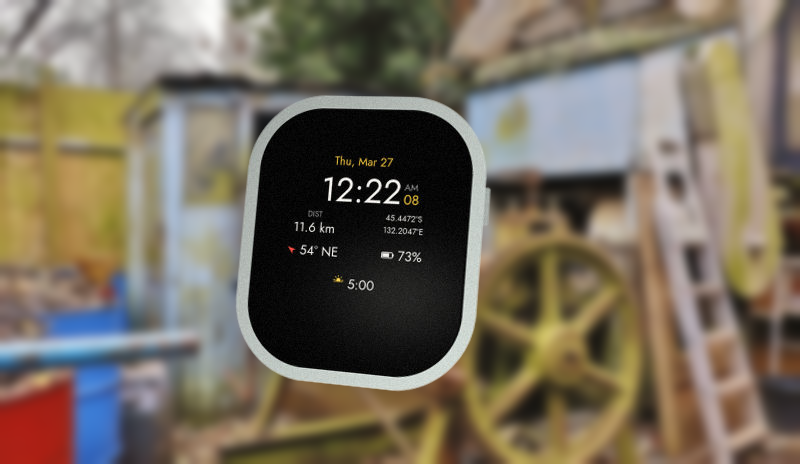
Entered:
12:22:08
